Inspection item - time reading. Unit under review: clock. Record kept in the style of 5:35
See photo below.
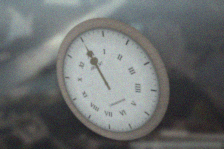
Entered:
12:00
